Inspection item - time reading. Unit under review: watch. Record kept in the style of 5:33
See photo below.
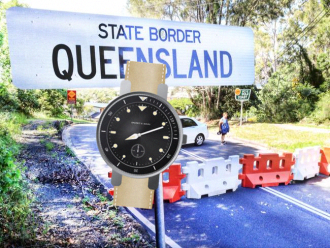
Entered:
8:11
